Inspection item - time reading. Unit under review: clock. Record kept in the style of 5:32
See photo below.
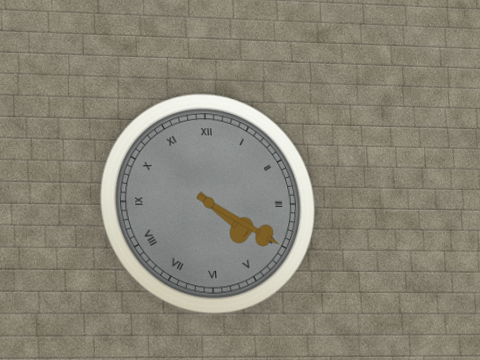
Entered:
4:20
